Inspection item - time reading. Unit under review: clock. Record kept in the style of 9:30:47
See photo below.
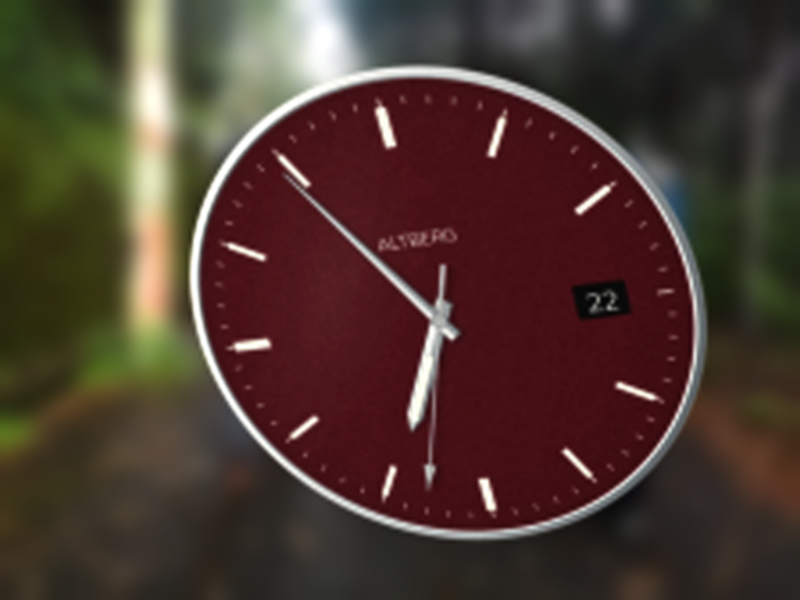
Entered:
6:54:33
